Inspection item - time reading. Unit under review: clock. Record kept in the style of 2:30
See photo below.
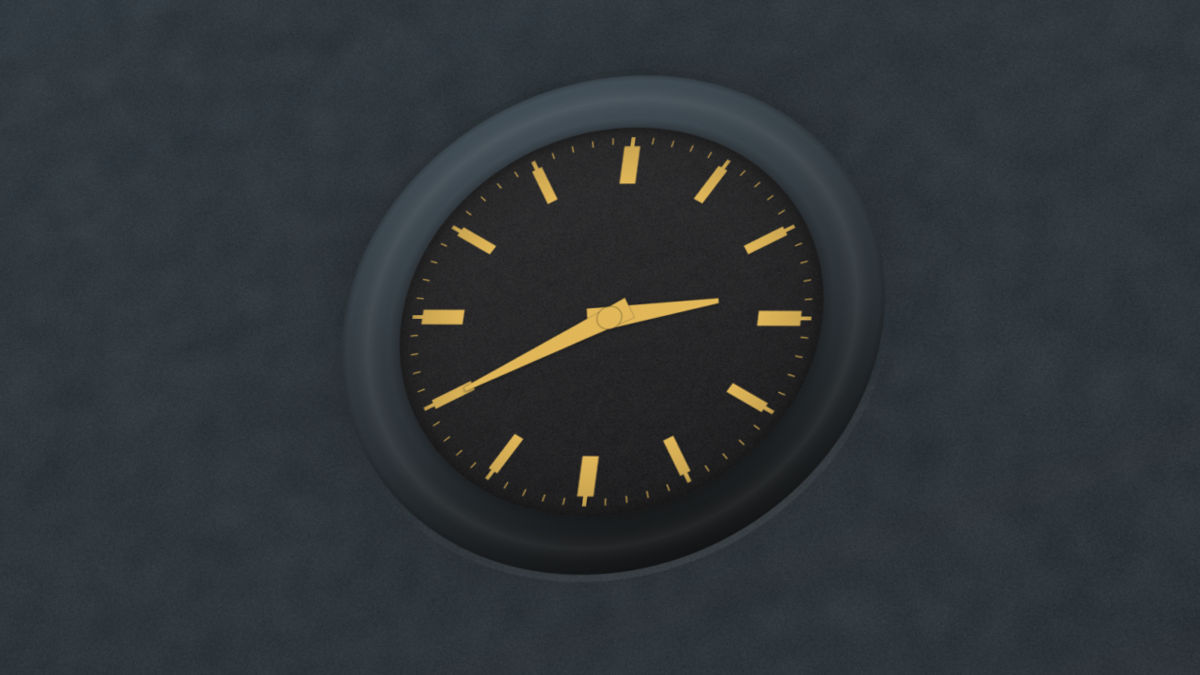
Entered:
2:40
